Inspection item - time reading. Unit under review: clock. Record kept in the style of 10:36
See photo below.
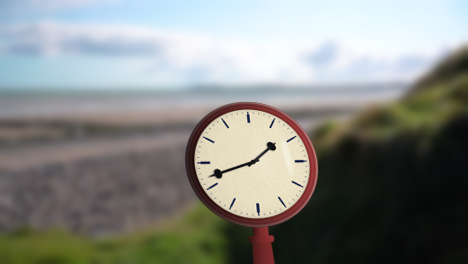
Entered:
1:42
